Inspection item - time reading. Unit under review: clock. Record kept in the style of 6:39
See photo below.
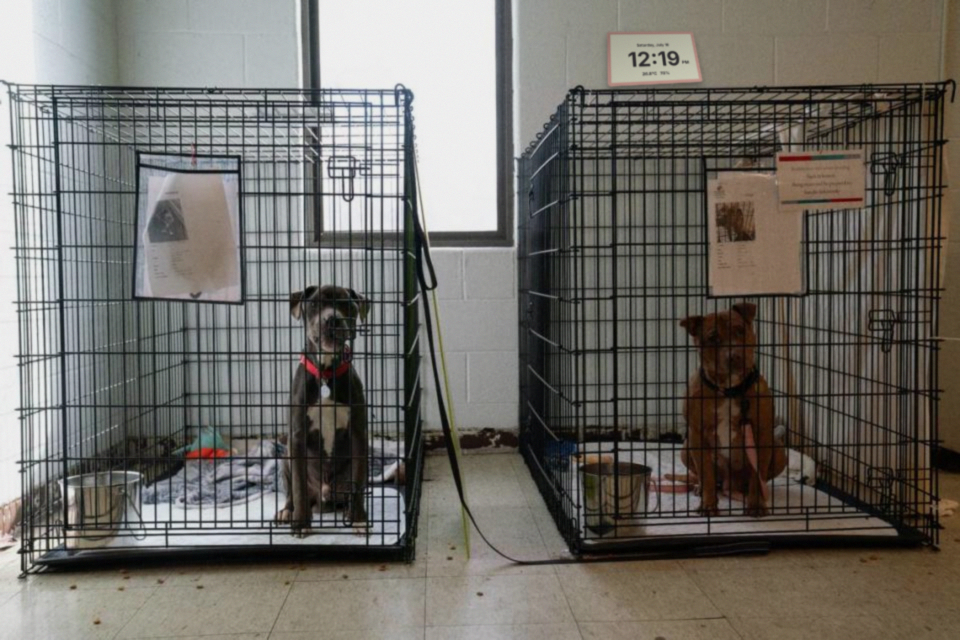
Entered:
12:19
